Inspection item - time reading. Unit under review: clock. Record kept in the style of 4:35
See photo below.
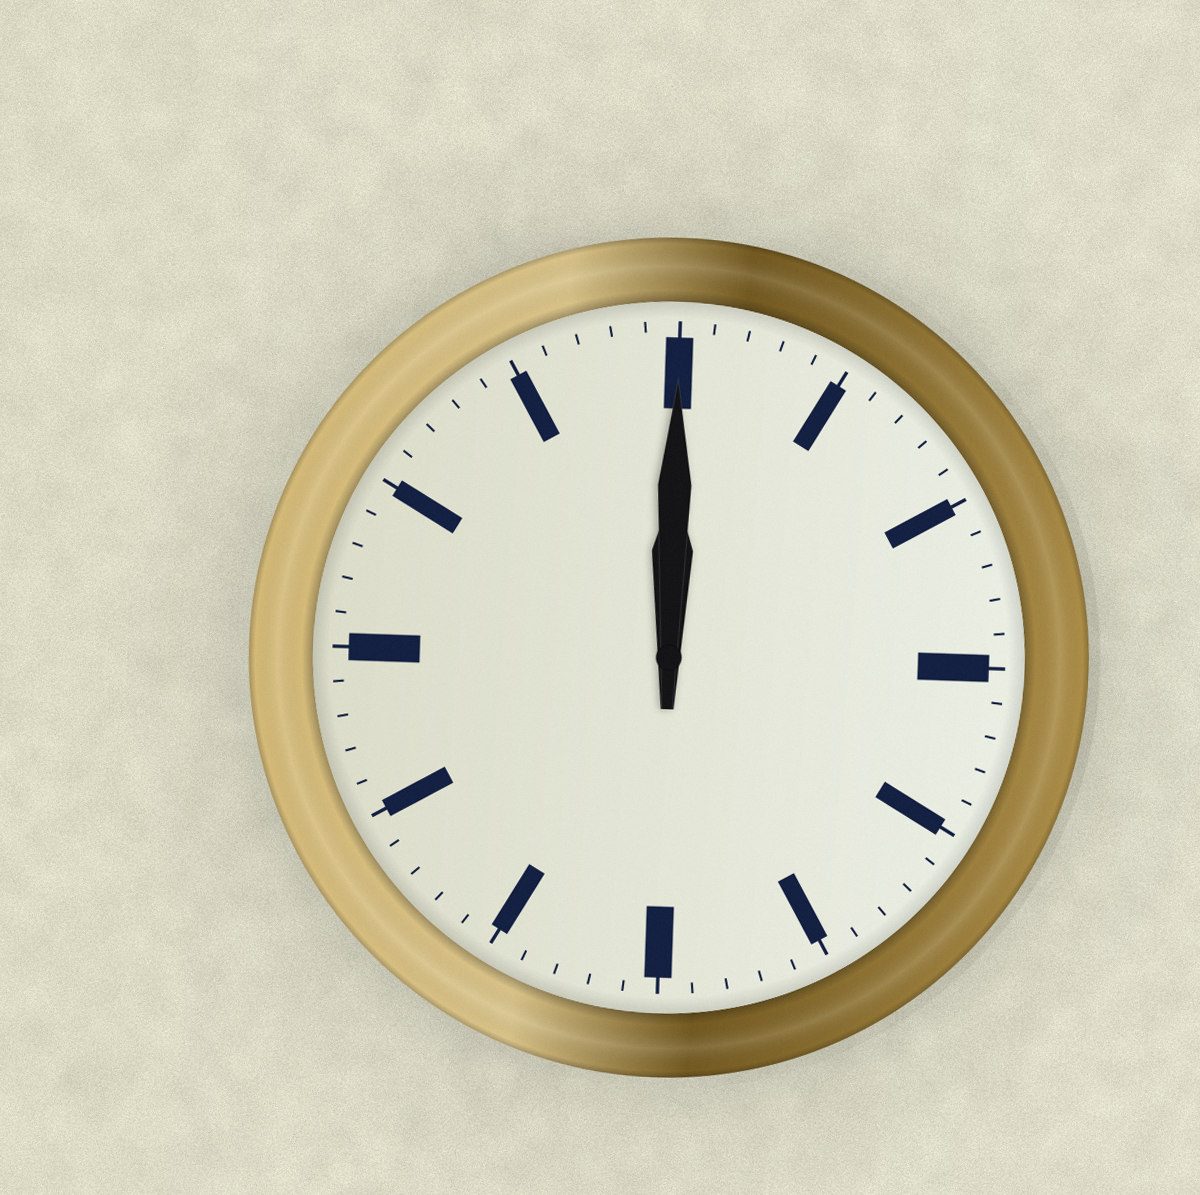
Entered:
12:00
